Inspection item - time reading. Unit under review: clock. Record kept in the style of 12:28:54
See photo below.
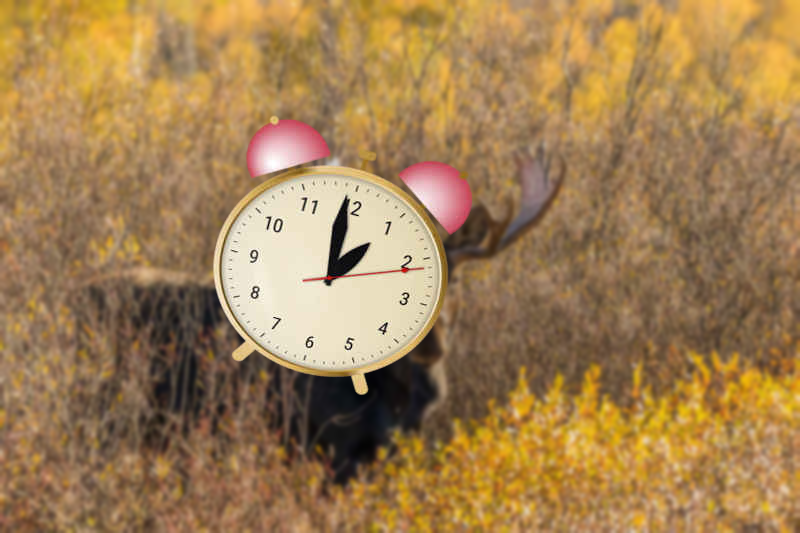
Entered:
12:59:11
